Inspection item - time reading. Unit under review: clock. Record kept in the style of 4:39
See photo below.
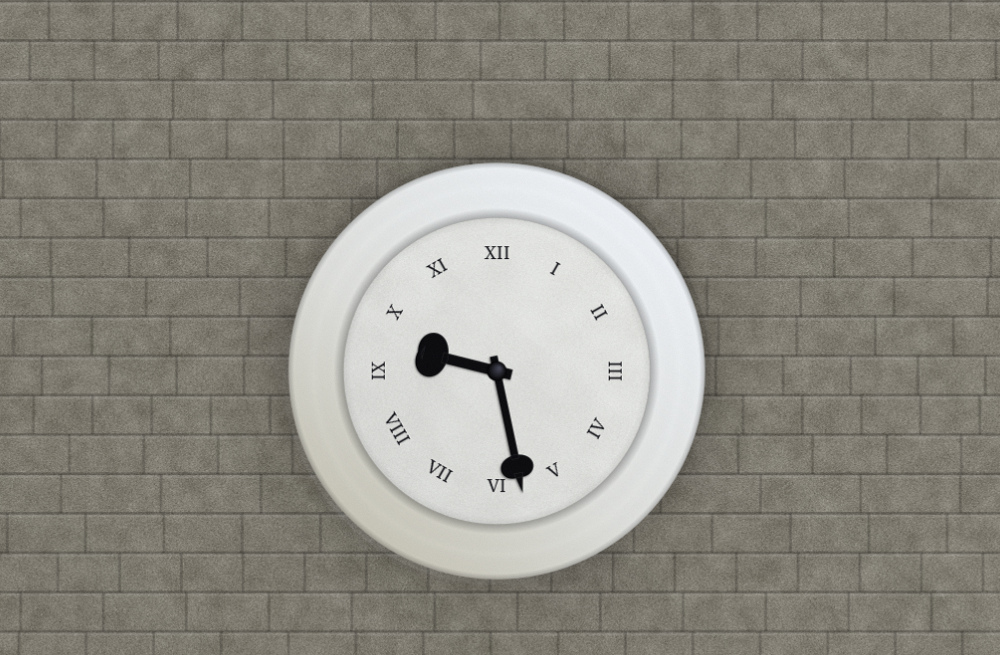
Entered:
9:28
